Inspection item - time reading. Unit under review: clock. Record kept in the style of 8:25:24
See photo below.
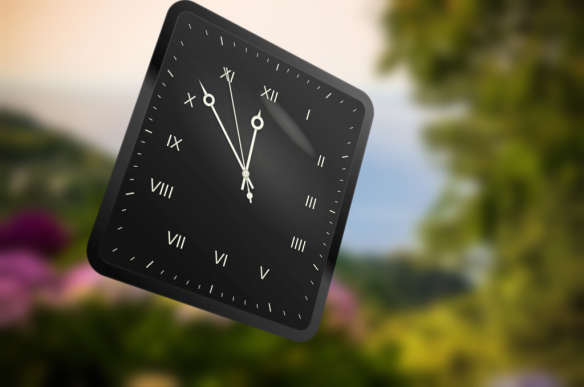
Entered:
11:51:55
